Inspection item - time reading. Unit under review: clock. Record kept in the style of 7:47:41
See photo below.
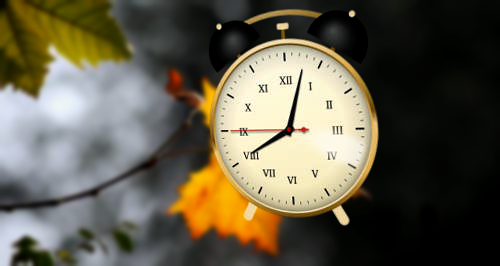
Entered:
8:02:45
